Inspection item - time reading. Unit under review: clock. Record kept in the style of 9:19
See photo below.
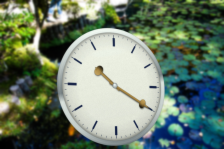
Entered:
10:20
